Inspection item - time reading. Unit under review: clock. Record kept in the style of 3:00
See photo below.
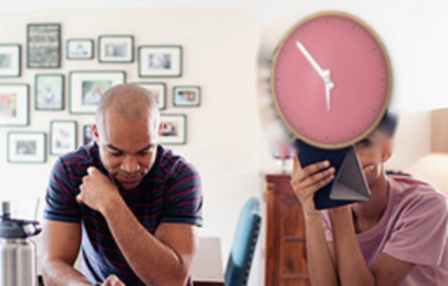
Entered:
5:53
